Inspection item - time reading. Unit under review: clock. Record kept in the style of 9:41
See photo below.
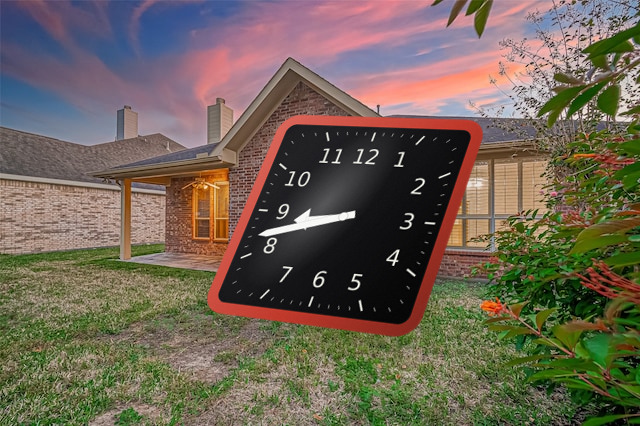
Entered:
8:42
